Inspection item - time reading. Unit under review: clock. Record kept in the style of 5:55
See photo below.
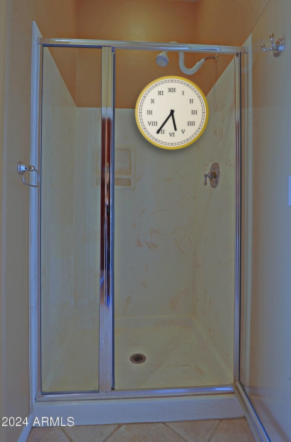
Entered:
5:36
